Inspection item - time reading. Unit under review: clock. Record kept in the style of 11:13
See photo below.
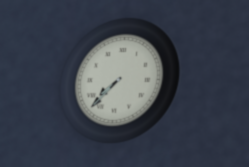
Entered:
7:37
